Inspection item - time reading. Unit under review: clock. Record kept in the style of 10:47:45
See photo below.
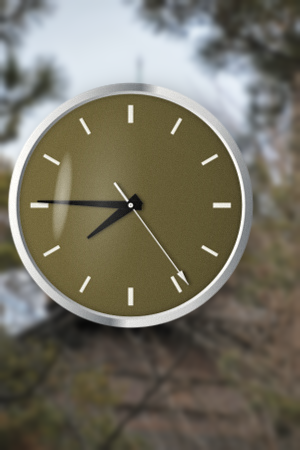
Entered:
7:45:24
